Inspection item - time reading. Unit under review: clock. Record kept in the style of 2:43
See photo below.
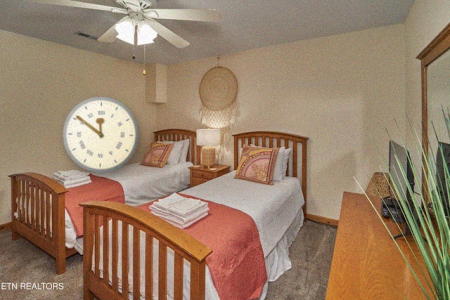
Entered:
11:51
